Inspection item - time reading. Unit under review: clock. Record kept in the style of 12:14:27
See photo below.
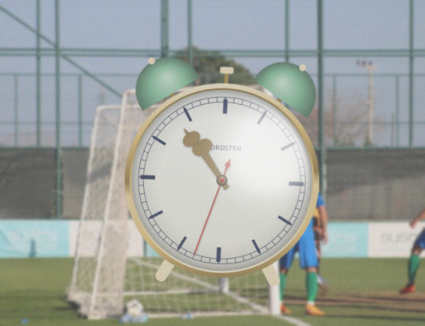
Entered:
10:53:33
